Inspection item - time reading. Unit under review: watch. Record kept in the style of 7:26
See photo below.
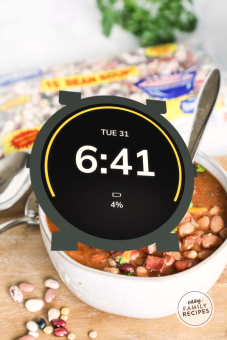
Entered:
6:41
